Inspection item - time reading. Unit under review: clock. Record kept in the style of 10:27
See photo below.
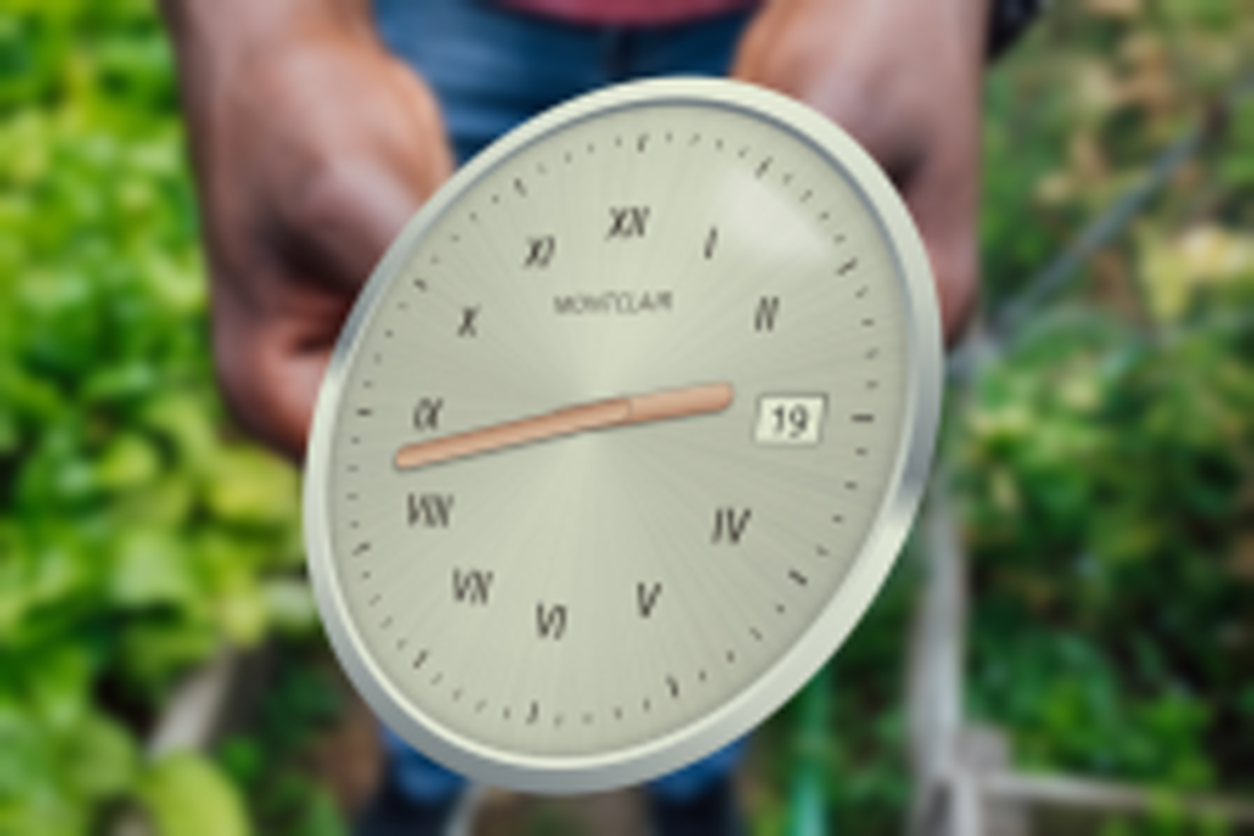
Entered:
2:43
